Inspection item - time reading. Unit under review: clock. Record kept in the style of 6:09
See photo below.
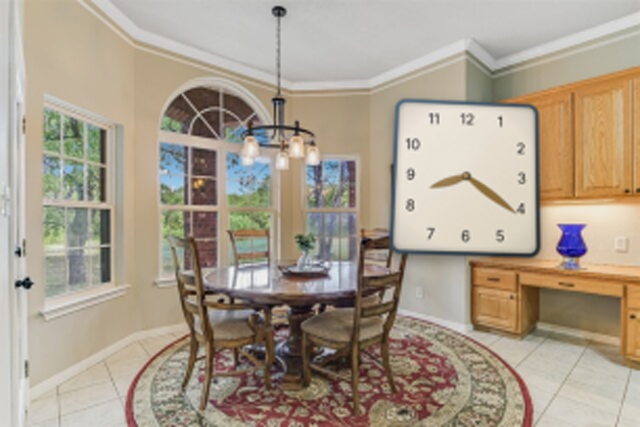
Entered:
8:21
